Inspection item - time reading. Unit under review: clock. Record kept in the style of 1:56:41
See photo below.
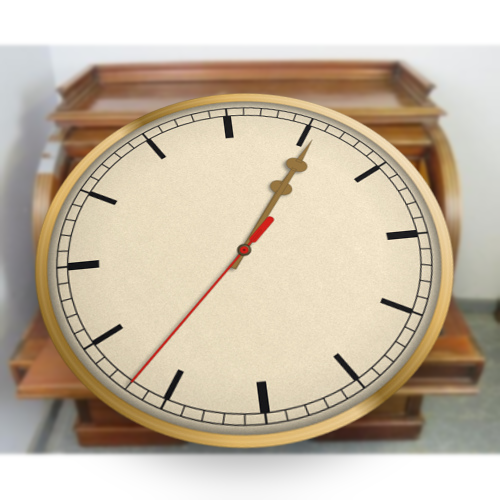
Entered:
1:05:37
